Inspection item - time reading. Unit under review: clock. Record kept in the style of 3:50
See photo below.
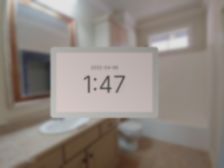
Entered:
1:47
